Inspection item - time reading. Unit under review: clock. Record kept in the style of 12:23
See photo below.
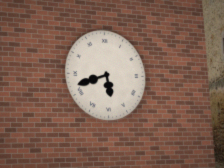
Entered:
5:42
